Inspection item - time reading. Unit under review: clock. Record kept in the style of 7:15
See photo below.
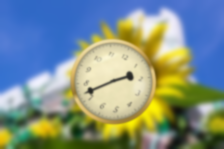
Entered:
1:37
